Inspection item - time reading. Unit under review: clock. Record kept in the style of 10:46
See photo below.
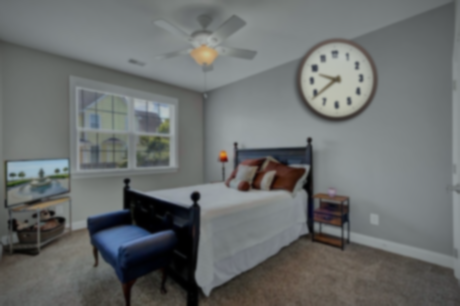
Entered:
9:39
